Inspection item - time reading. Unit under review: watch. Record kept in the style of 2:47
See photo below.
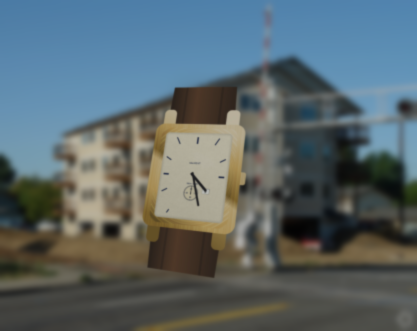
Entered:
4:27
